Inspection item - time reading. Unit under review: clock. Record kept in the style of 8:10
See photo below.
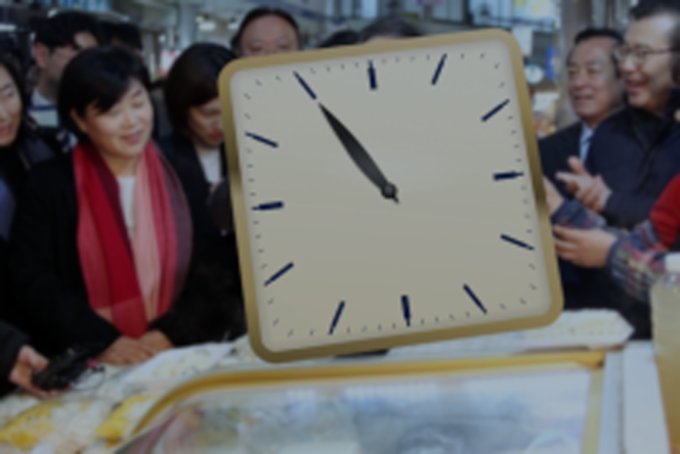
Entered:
10:55
